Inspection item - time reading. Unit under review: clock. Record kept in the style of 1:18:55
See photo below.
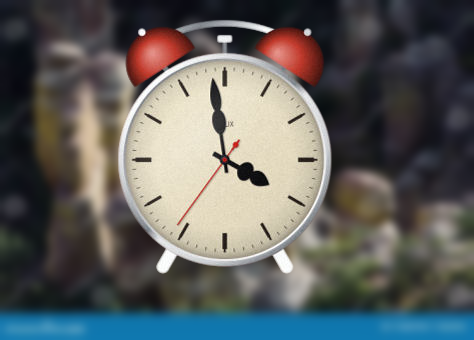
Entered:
3:58:36
